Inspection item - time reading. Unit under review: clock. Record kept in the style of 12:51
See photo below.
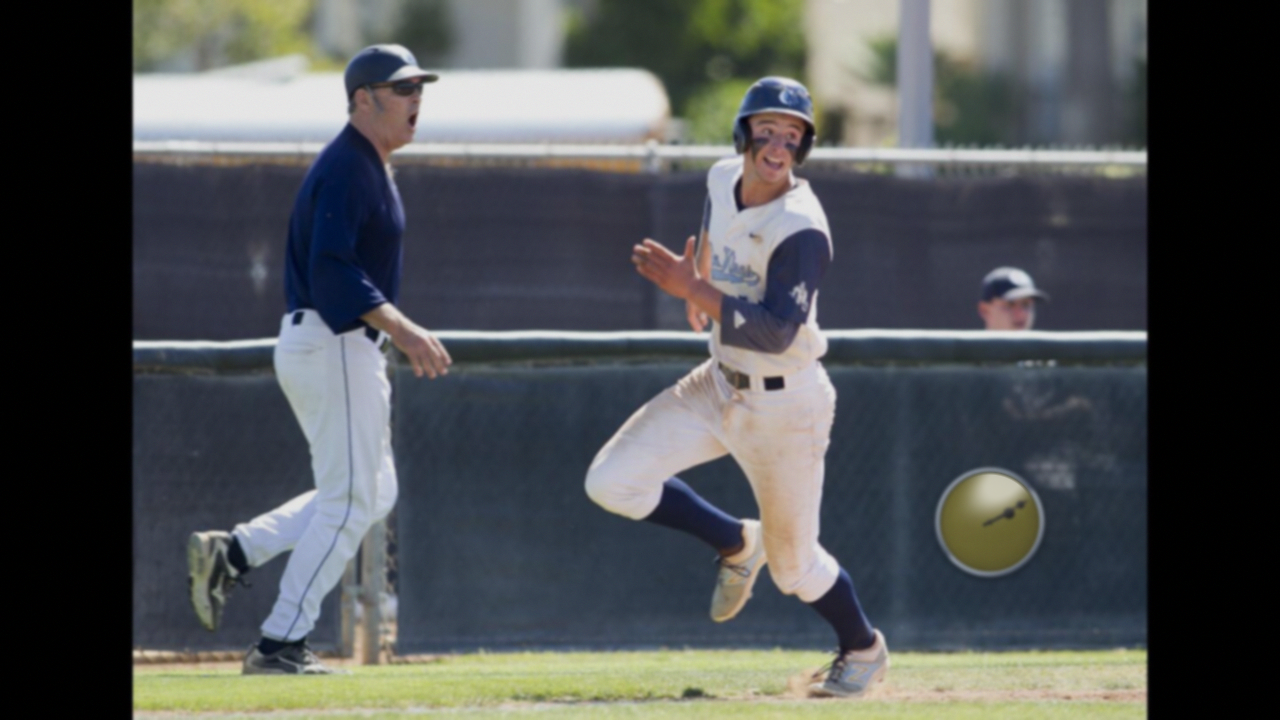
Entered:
2:10
